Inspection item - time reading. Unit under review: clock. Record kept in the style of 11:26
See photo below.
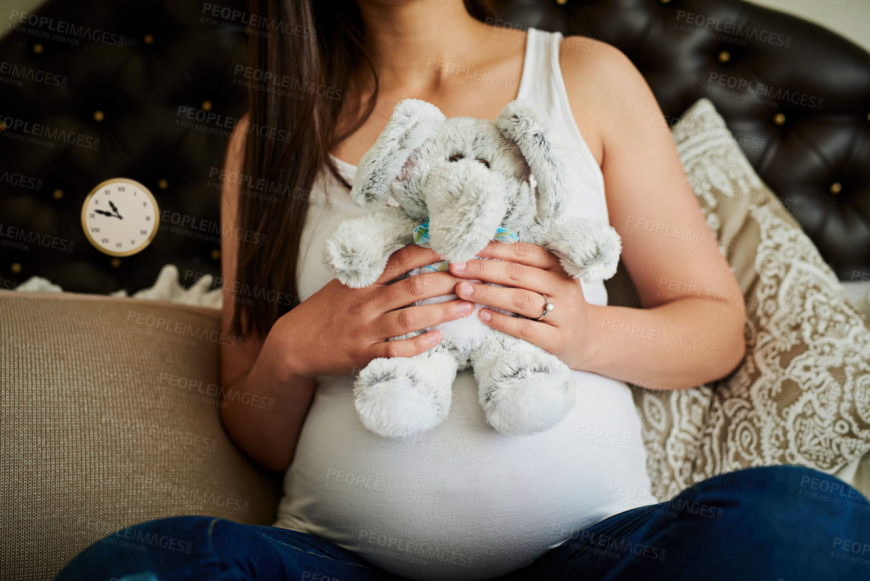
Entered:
10:47
